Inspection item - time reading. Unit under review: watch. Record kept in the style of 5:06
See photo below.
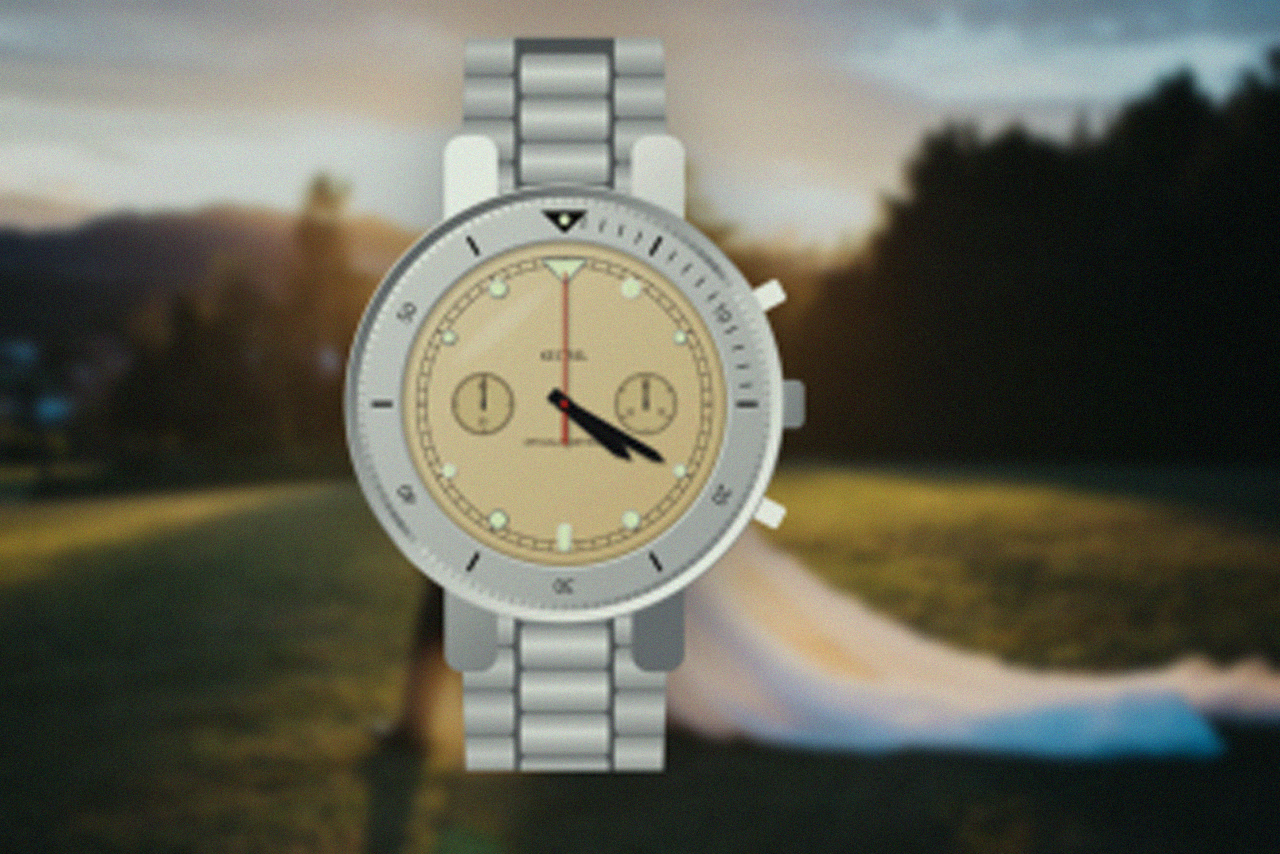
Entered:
4:20
